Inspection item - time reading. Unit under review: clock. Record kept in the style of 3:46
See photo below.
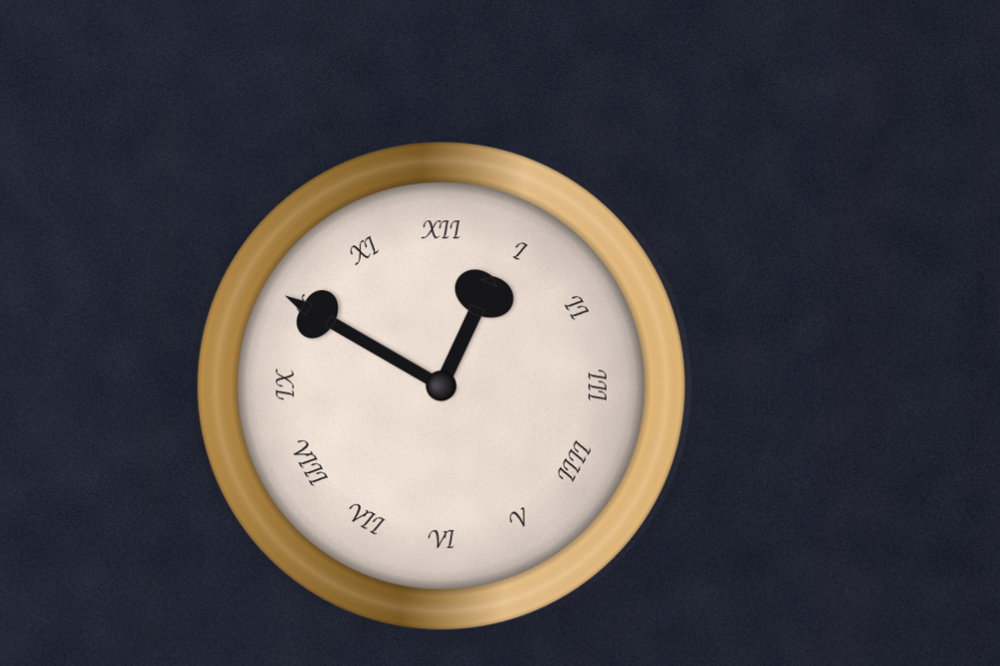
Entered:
12:50
